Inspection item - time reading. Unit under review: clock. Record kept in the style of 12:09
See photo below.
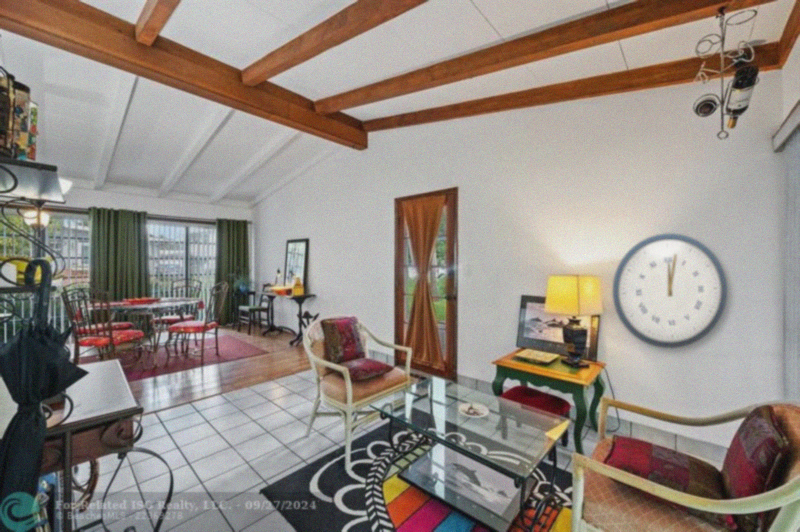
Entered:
12:02
